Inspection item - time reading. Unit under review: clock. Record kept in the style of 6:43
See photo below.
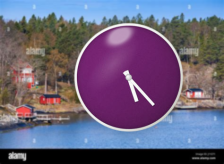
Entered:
5:23
